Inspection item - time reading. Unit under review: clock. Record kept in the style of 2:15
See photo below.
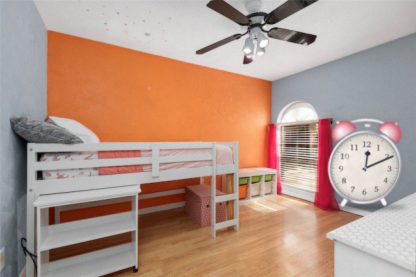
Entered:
12:11
